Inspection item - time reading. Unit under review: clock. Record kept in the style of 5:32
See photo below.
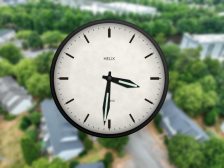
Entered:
3:31
